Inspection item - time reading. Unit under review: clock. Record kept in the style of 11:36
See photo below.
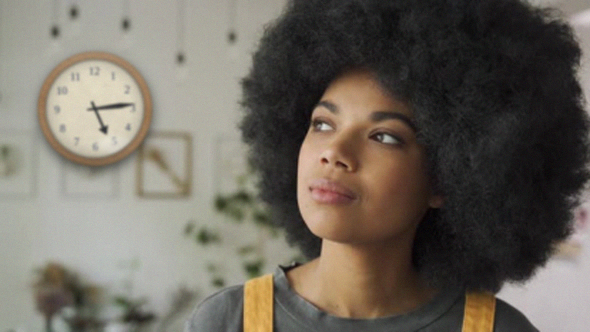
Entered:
5:14
